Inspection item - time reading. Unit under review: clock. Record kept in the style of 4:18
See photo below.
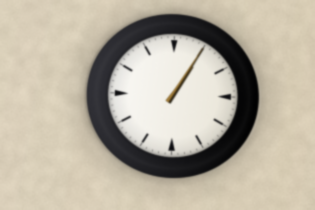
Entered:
1:05
